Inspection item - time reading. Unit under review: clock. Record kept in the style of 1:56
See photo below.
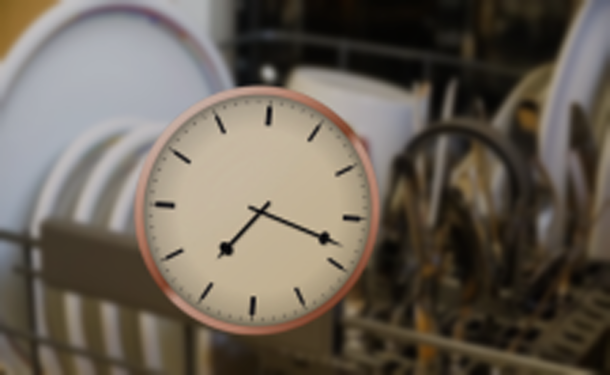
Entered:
7:18
